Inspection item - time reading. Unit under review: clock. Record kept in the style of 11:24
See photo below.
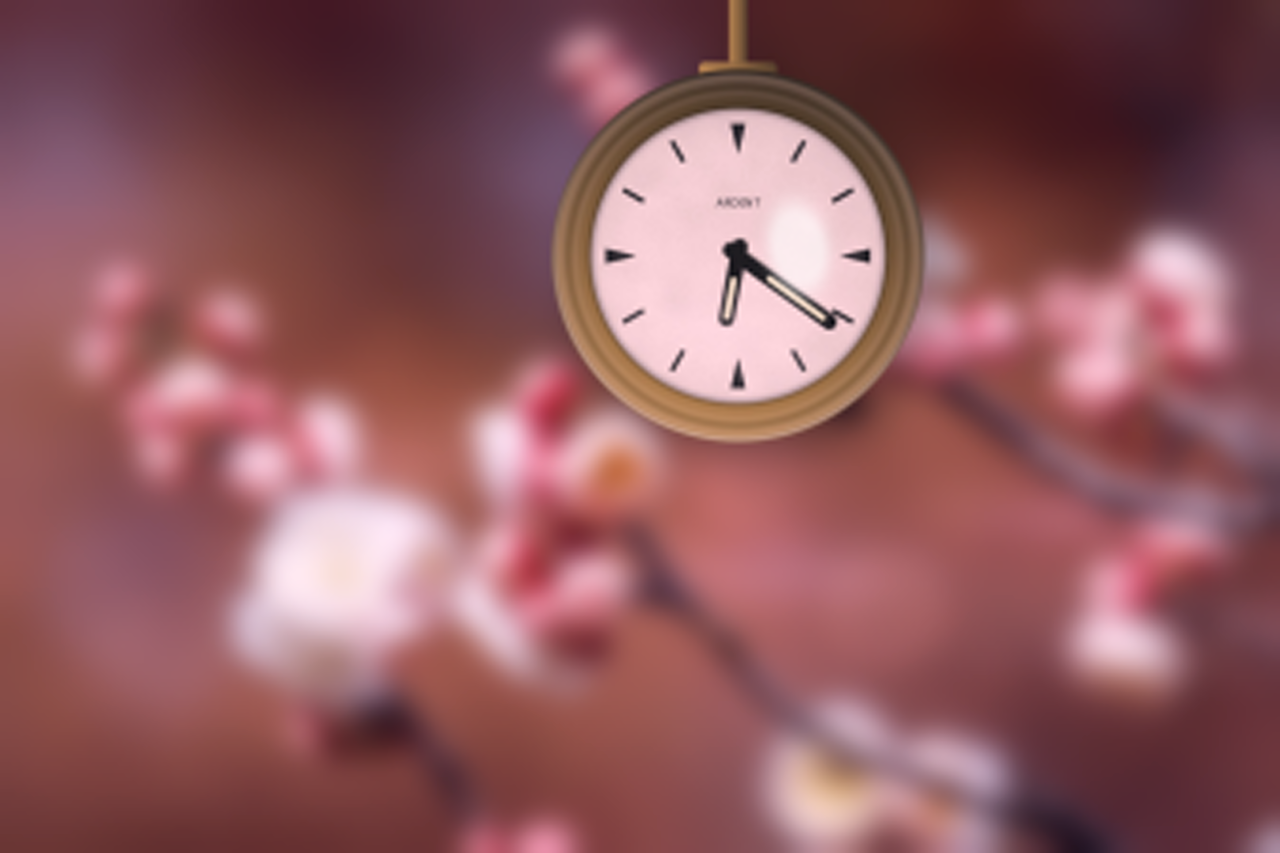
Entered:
6:21
